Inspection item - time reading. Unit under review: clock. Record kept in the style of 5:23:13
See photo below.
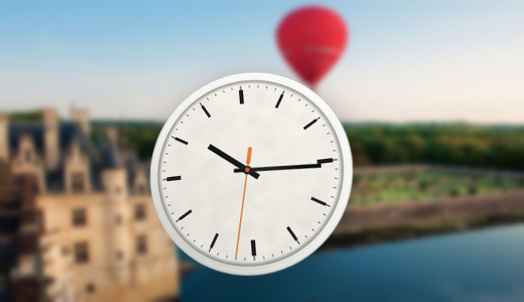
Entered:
10:15:32
